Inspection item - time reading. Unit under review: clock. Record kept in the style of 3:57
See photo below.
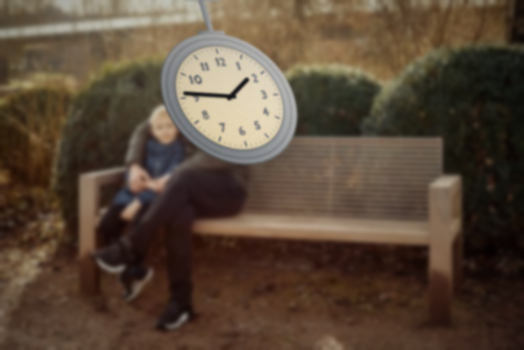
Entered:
1:46
